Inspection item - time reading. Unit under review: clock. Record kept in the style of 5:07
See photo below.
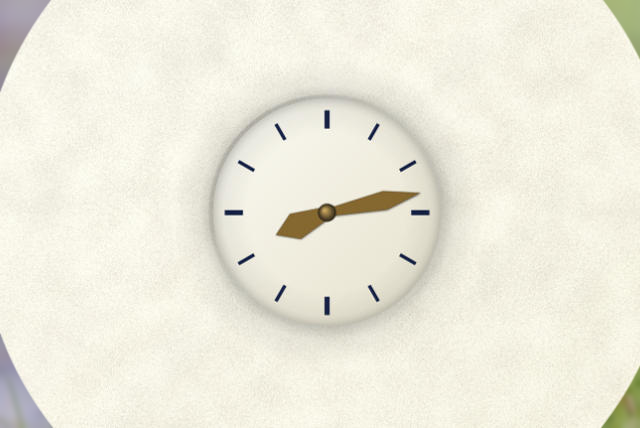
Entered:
8:13
